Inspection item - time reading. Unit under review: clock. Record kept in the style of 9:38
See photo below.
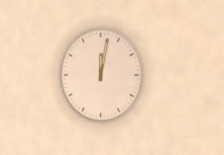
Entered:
12:02
